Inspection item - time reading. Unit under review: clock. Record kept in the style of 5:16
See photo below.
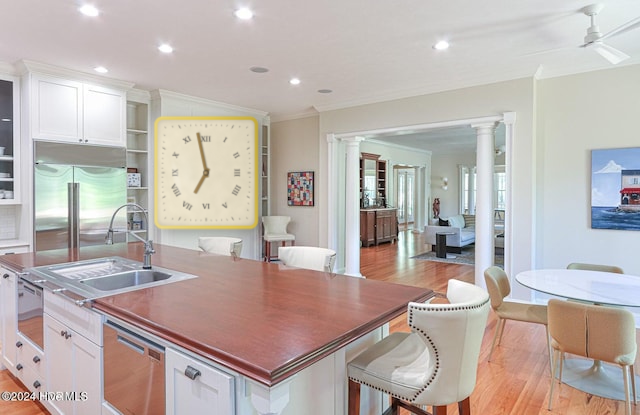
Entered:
6:58
